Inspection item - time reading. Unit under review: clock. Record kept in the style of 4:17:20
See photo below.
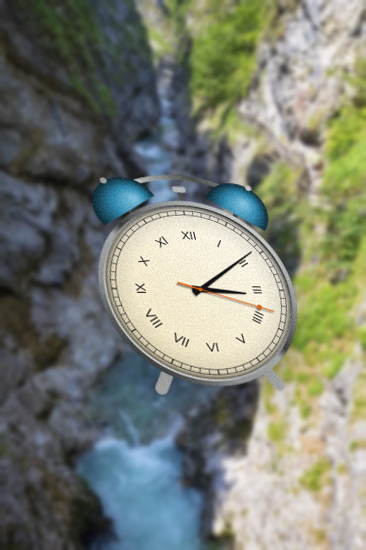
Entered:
3:09:18
